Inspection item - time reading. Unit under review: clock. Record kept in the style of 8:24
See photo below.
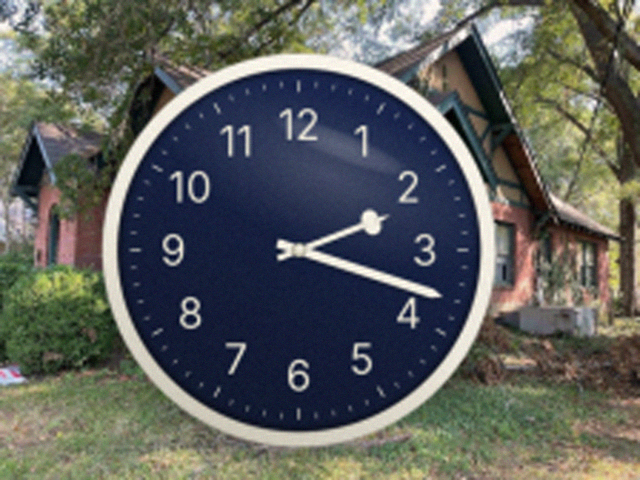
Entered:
2:18
